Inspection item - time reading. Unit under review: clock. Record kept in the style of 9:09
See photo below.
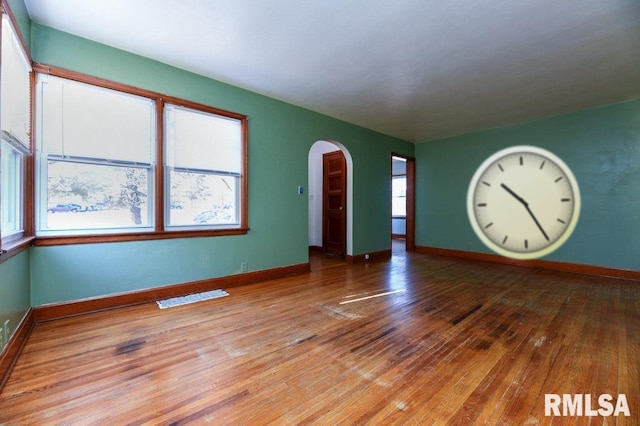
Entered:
10:25
